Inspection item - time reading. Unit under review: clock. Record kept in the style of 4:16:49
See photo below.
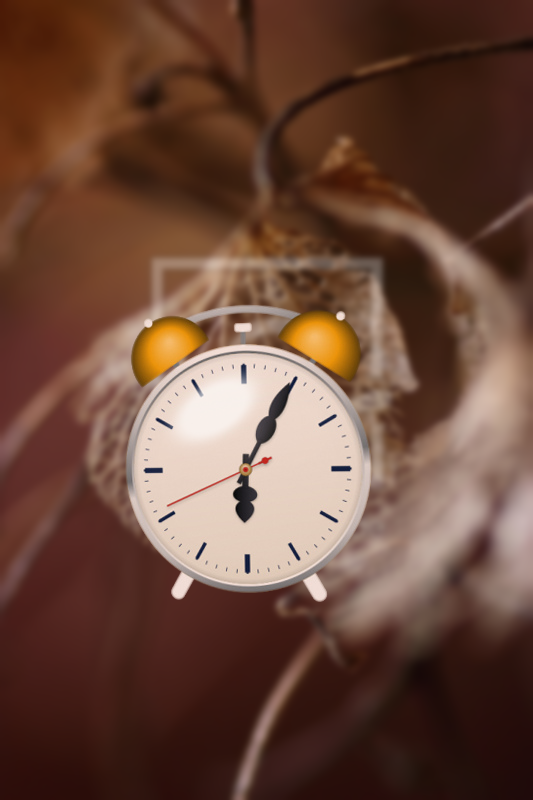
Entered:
6:04:41
